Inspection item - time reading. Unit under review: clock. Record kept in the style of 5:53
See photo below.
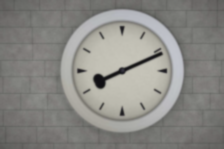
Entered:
8:11
